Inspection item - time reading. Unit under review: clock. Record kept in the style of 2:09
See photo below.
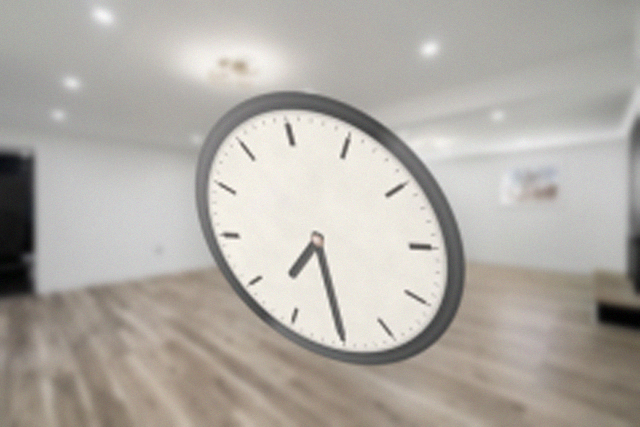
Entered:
7:30
